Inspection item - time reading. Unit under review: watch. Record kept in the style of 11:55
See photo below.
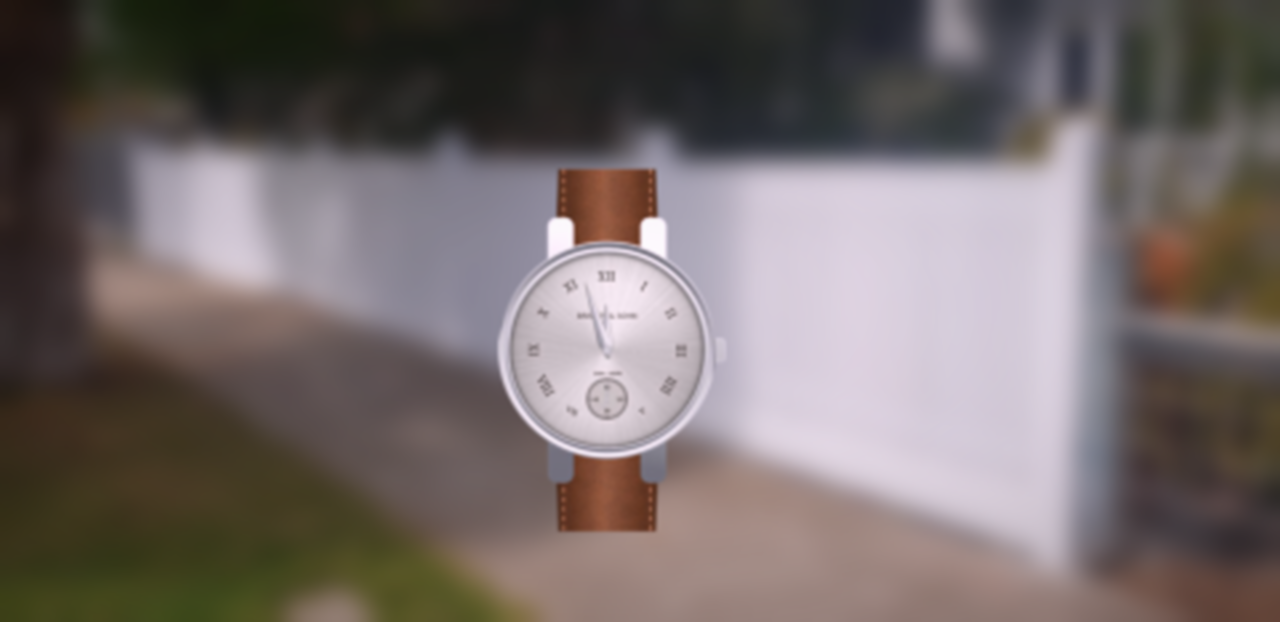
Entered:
11:57
